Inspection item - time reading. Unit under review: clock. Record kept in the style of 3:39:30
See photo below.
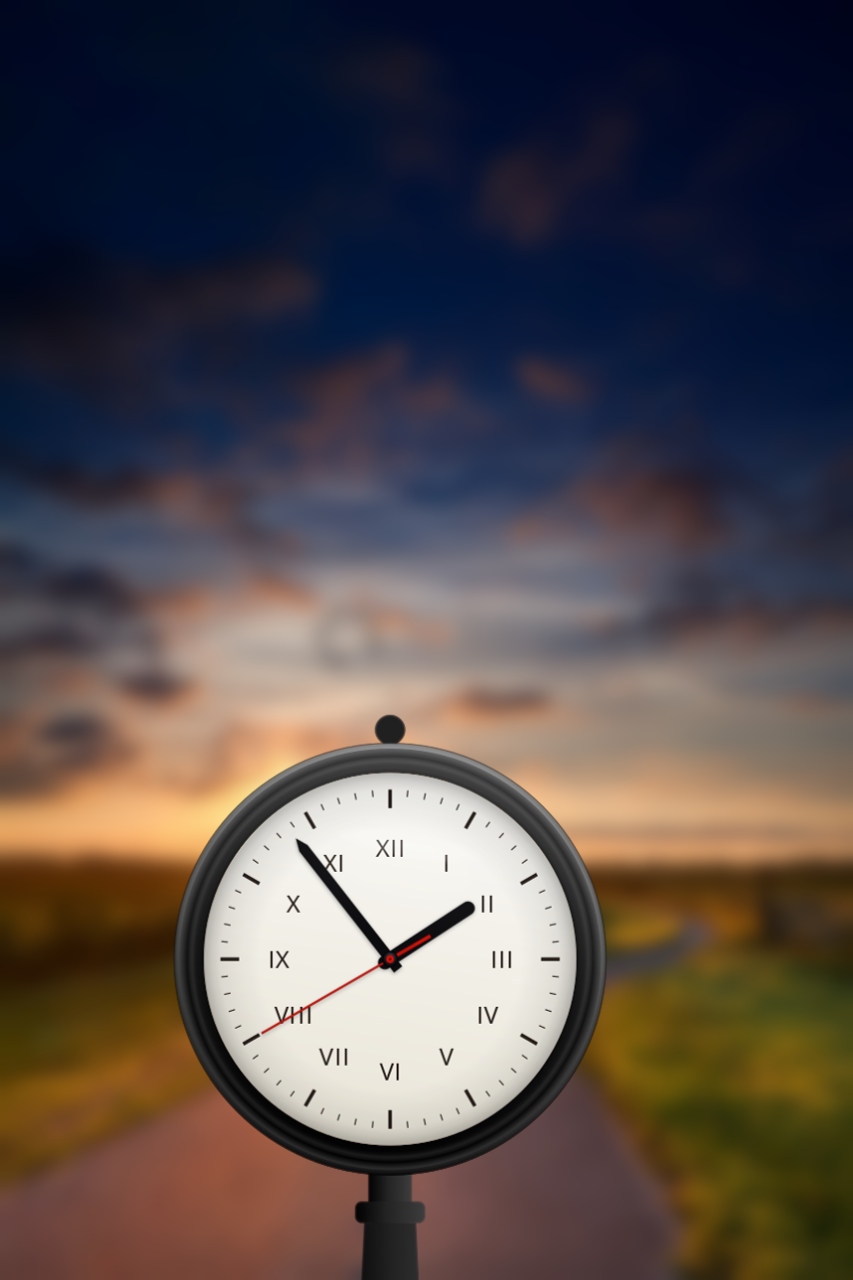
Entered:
1:53:40
